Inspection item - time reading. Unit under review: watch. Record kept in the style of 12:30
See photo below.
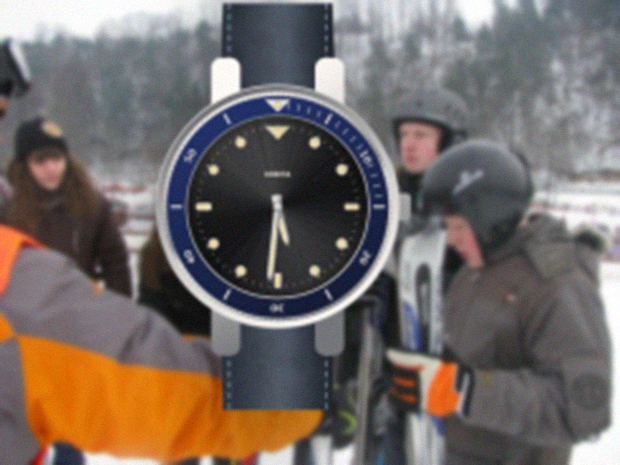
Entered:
5:31
